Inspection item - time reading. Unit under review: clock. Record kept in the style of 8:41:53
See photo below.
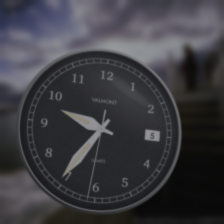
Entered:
9:35:31
